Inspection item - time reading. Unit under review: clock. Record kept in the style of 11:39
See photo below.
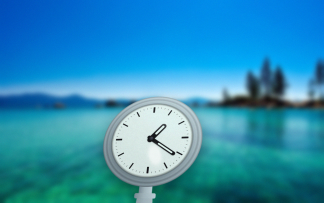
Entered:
1:21
